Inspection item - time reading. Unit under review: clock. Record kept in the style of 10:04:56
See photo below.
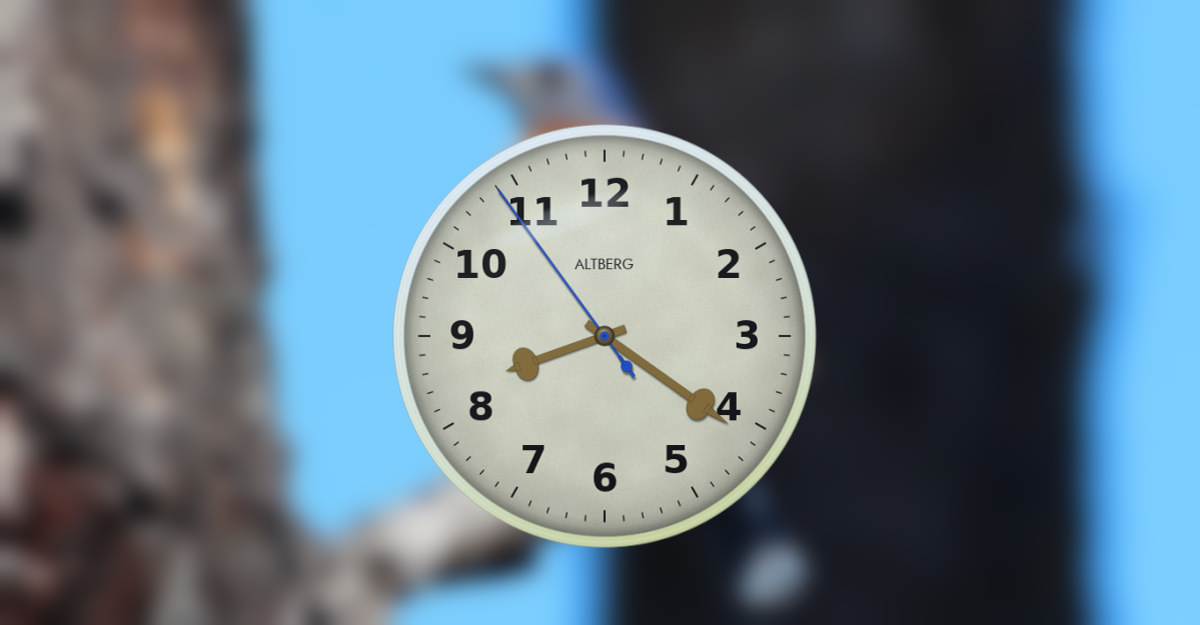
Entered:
8:20:54
